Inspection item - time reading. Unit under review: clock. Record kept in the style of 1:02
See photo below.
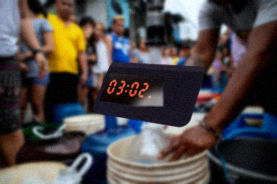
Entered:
3:02
